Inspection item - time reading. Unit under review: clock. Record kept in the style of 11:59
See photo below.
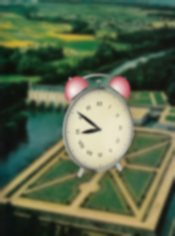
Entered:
8:51
